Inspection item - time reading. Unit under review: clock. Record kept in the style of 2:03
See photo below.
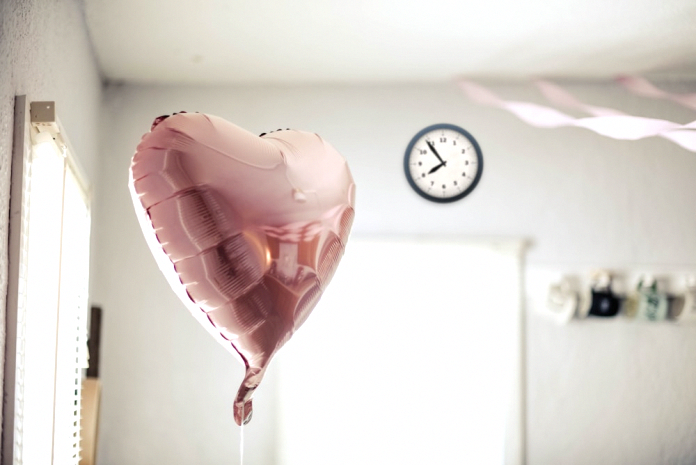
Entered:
7:54
